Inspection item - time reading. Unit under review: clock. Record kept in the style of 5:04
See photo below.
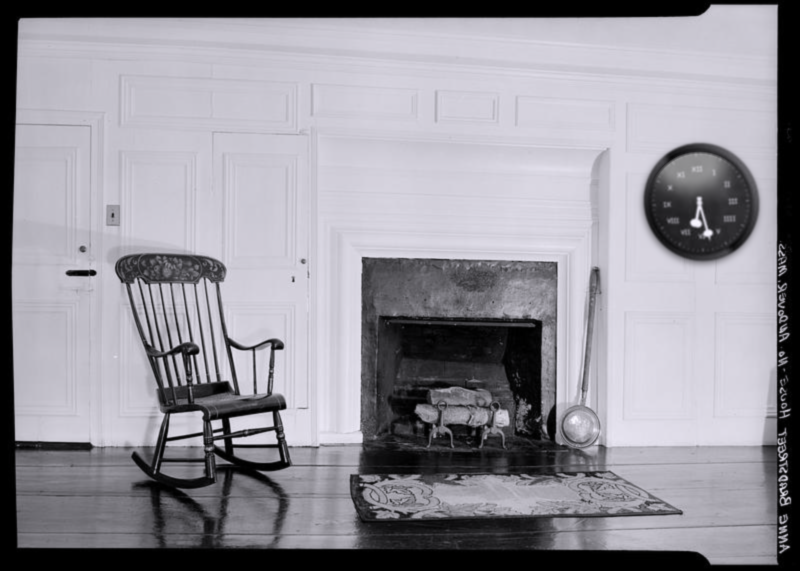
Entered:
6:28
